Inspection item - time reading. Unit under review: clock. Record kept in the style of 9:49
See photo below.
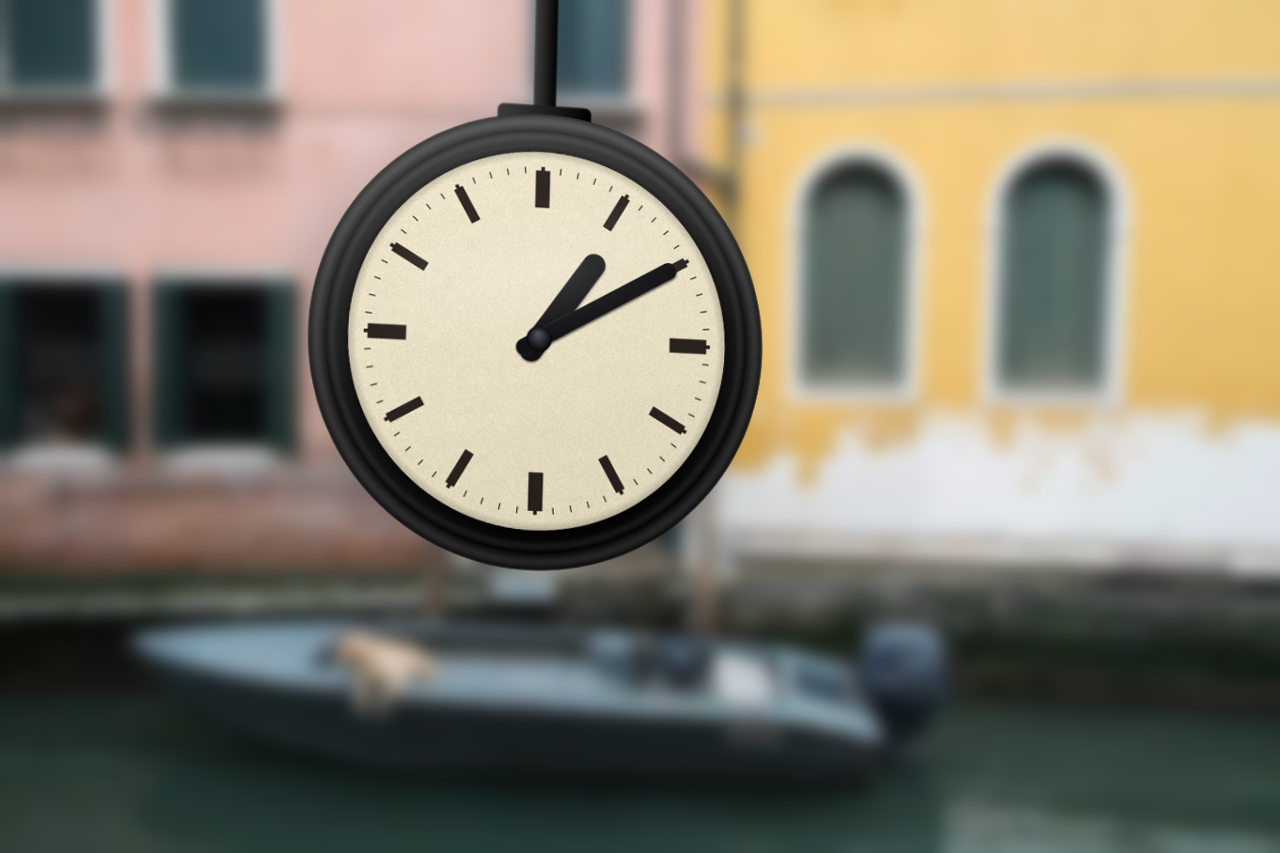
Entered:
1:10
